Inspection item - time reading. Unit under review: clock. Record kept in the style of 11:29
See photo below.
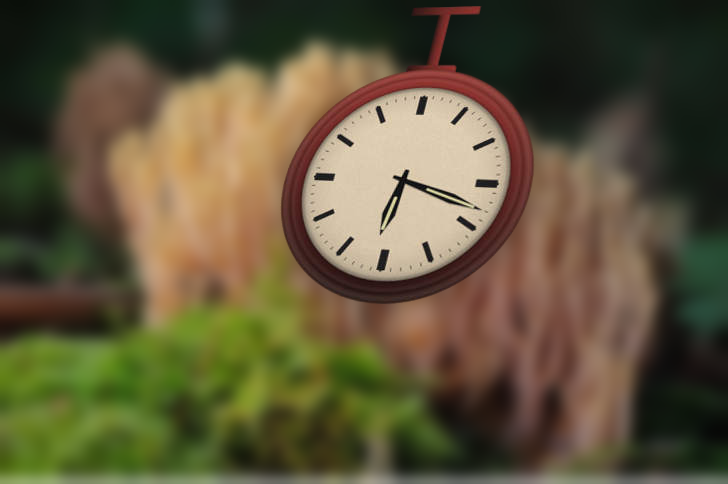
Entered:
6:18
